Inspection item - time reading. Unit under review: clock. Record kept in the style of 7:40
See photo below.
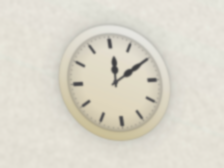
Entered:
12:10
